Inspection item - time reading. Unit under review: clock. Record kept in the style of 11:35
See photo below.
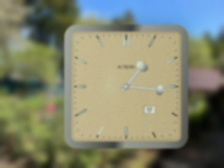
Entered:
1:16
